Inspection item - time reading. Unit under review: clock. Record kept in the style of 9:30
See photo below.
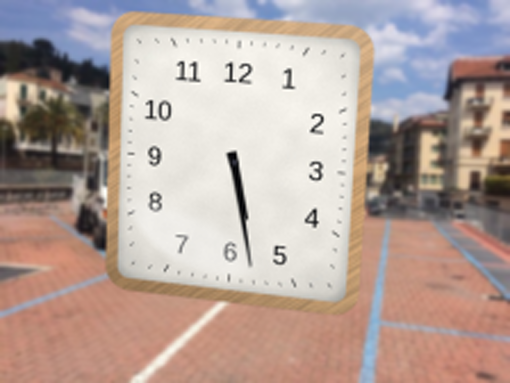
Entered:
5:28
